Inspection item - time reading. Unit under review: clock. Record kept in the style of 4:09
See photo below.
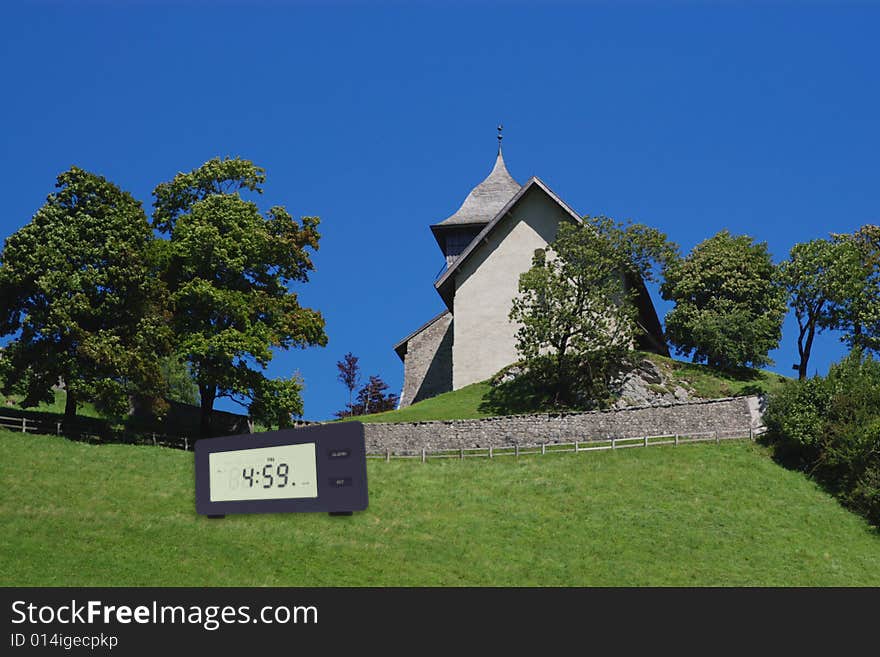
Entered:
4:59
